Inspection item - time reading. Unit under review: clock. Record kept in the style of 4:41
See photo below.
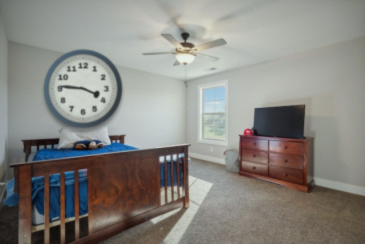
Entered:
3:46
